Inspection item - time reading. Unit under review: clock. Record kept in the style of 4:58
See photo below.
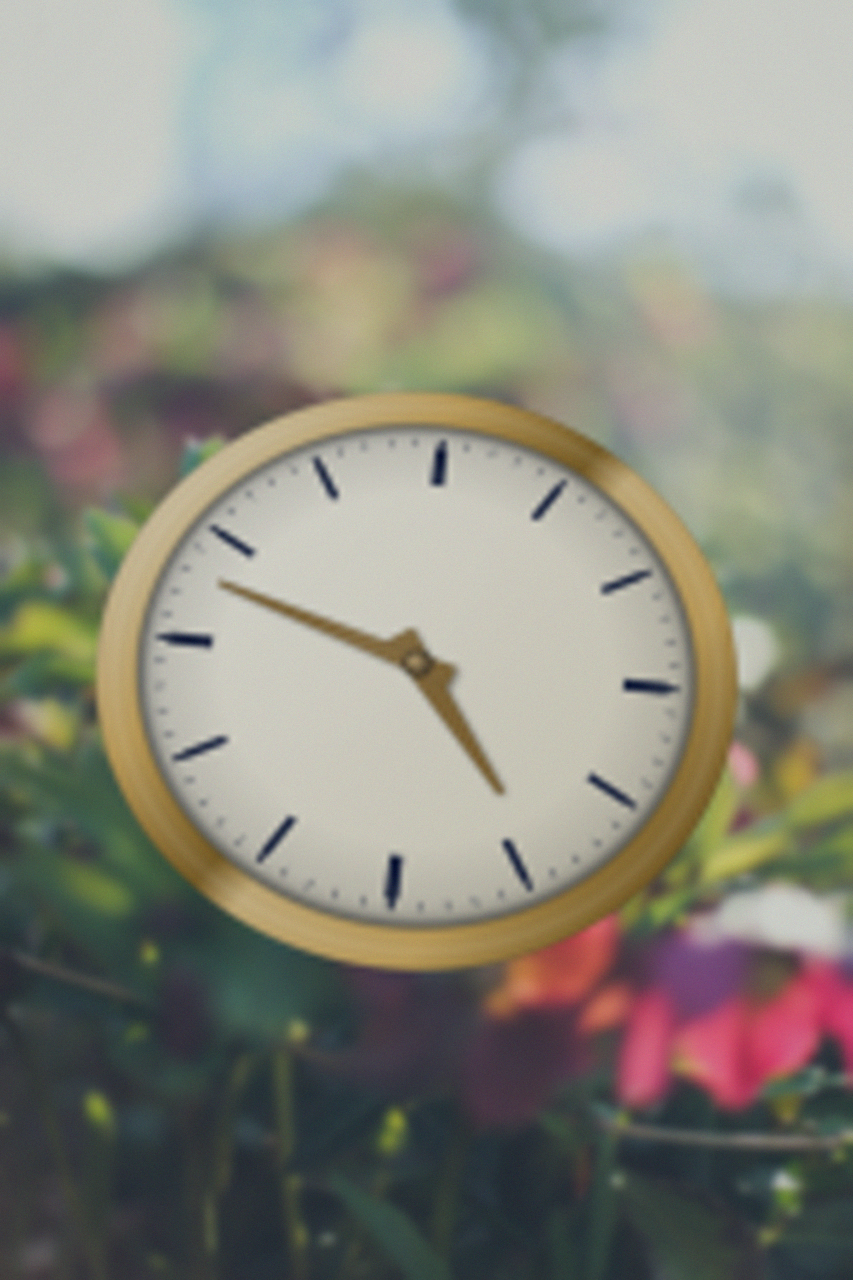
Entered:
4:48
